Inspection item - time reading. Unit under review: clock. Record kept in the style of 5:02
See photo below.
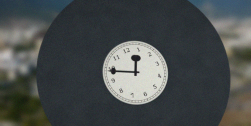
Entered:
12:49
